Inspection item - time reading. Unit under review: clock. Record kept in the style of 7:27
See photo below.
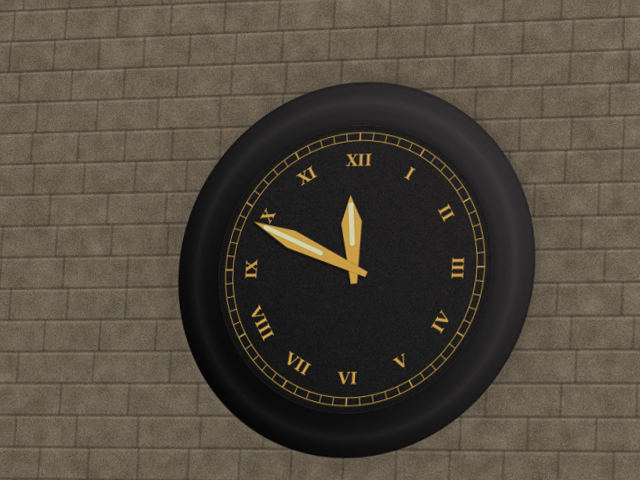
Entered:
11:49
